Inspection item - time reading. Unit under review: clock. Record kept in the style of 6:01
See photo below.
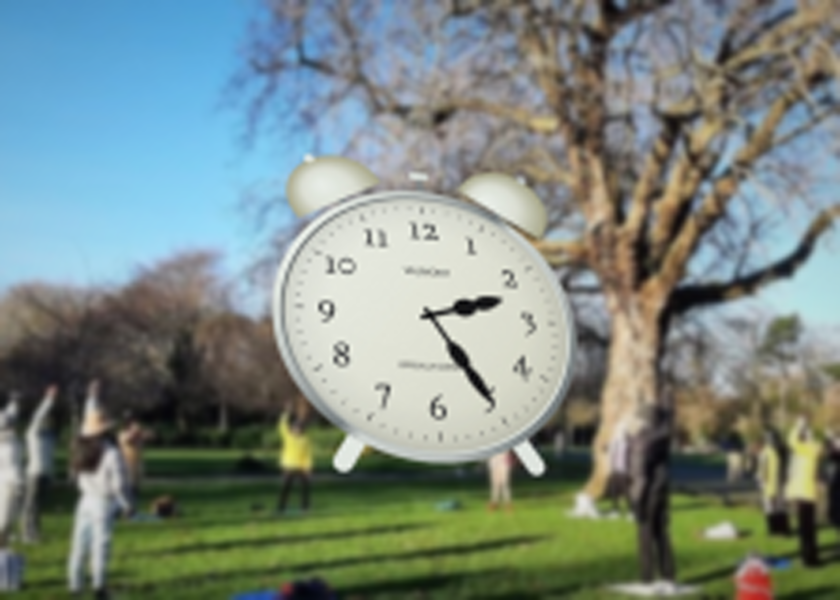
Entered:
2:25
